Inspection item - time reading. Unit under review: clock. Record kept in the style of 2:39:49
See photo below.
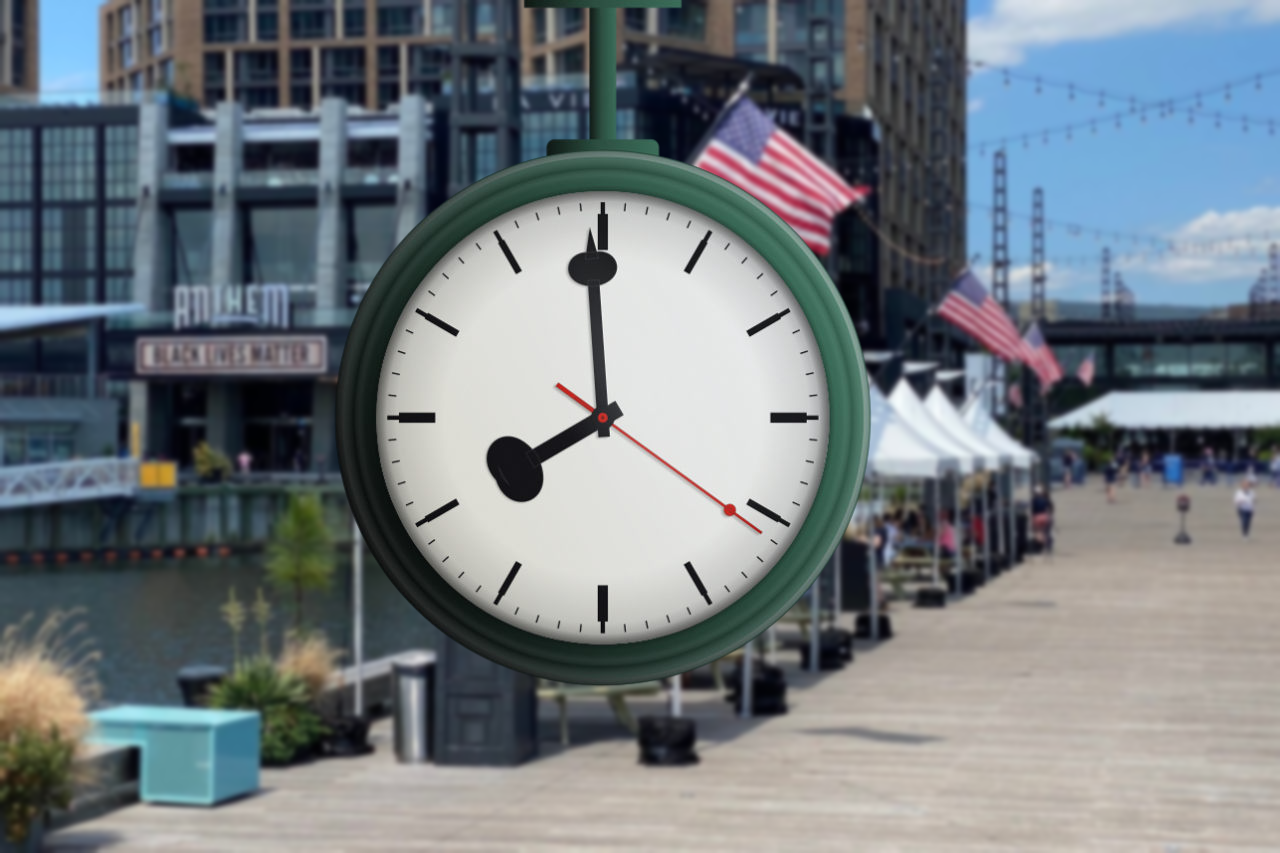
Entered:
7:59:21
